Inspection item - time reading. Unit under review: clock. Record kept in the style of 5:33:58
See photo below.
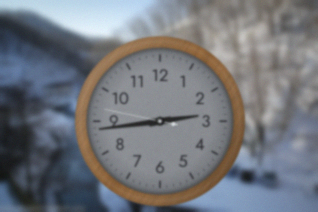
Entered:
2:43:47
